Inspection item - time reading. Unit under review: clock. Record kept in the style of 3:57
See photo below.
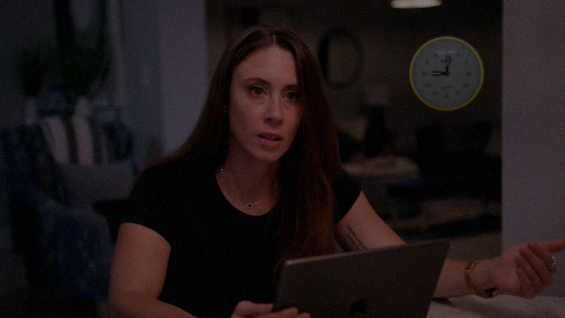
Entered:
9:01
